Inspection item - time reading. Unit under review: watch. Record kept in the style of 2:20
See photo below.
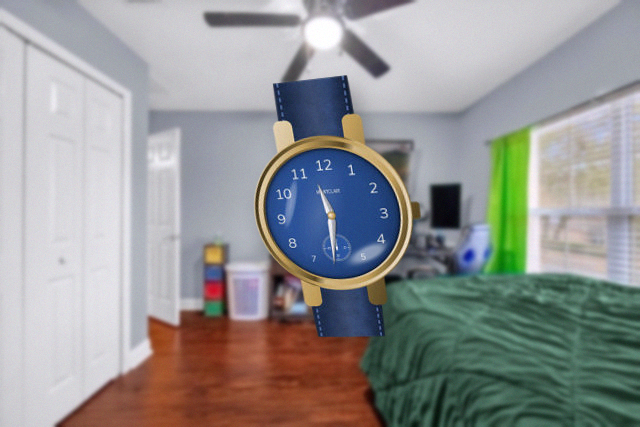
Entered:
11:31
